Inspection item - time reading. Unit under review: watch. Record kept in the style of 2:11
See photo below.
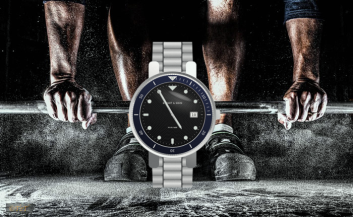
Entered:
4:55
